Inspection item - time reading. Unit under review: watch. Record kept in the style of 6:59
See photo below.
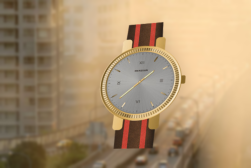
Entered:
1:38
